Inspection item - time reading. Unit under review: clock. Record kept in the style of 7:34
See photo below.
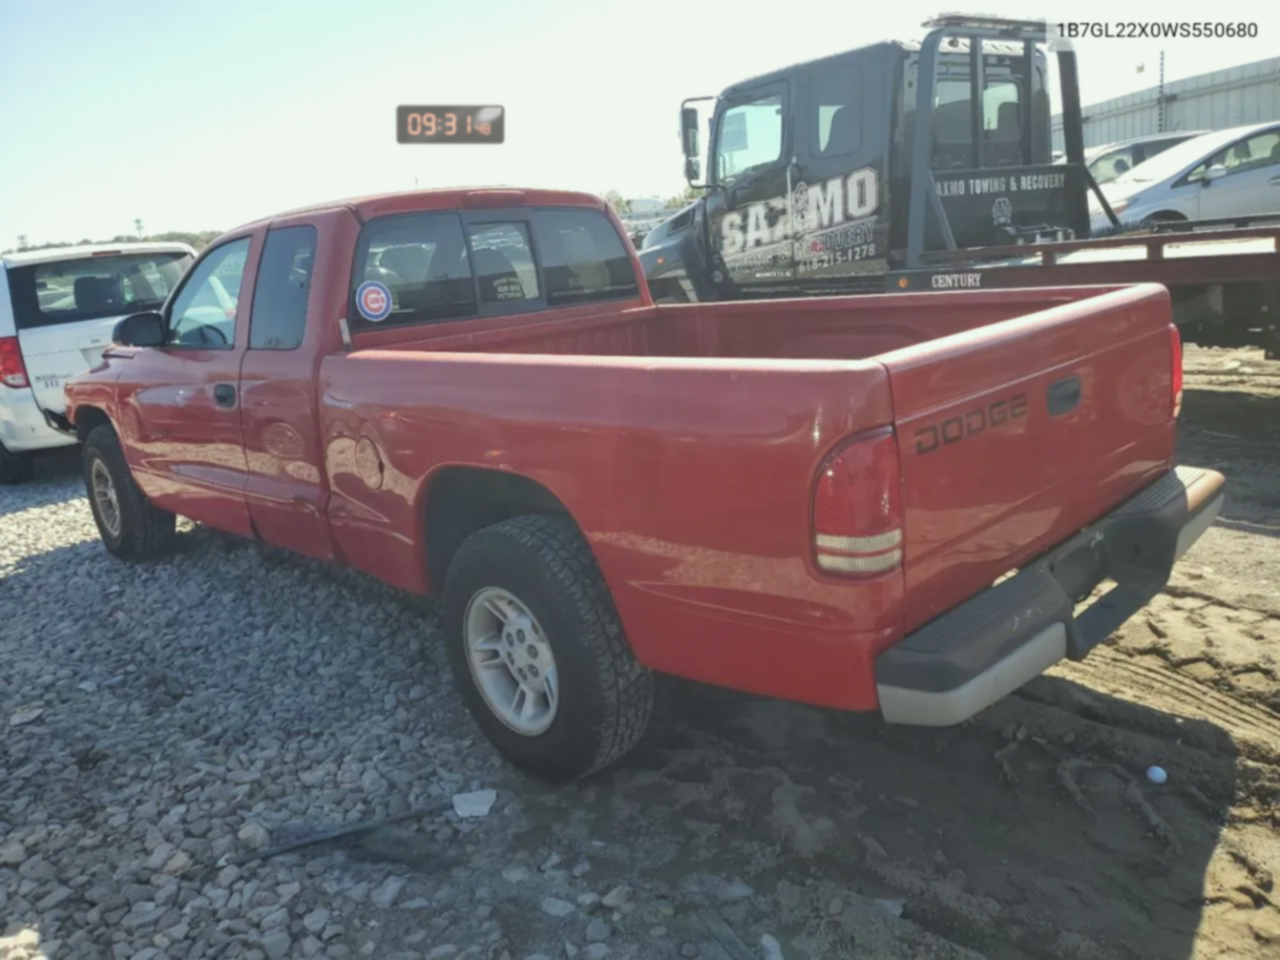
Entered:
9:31
